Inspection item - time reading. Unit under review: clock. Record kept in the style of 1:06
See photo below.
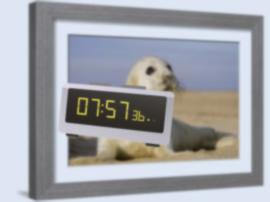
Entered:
7:57
